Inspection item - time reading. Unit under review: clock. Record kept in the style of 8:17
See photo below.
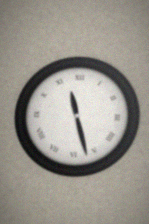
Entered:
11:27
